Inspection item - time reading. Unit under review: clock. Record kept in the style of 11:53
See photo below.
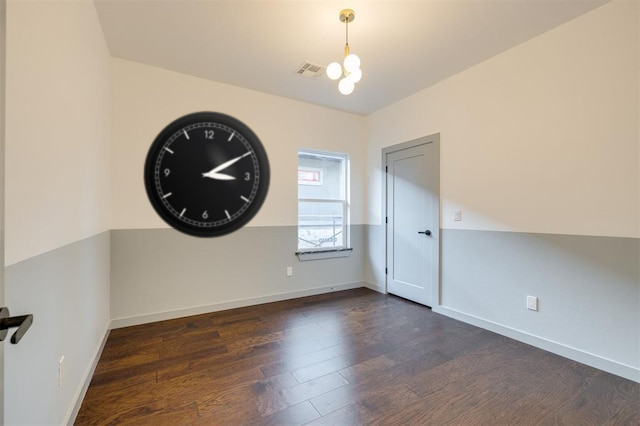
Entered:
3:10
